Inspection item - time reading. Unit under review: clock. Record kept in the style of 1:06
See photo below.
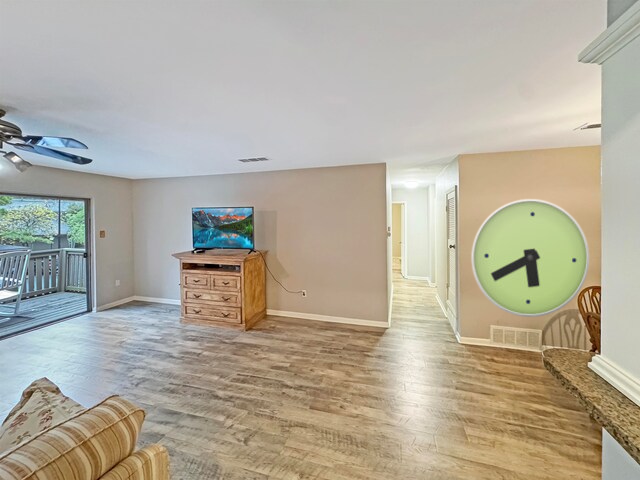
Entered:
5:40
